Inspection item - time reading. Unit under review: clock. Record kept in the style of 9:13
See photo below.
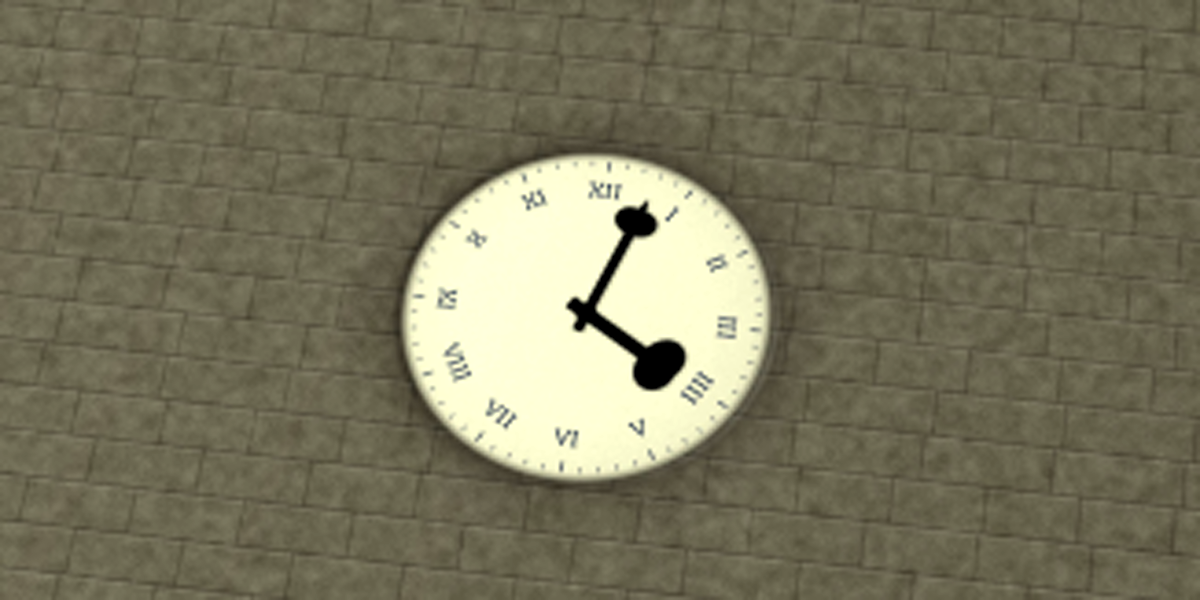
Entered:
4:03
